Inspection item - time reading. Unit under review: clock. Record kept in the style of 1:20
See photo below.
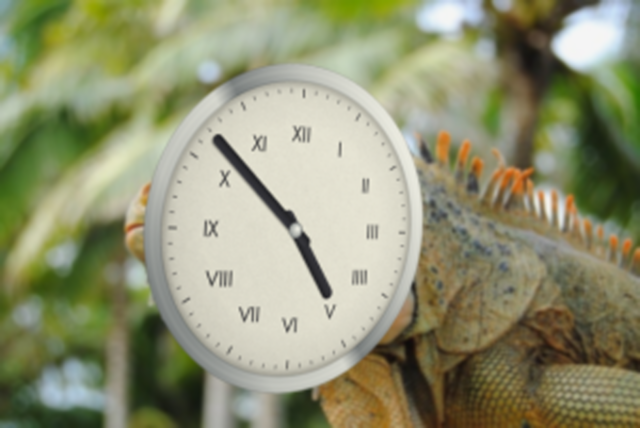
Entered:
4:52
